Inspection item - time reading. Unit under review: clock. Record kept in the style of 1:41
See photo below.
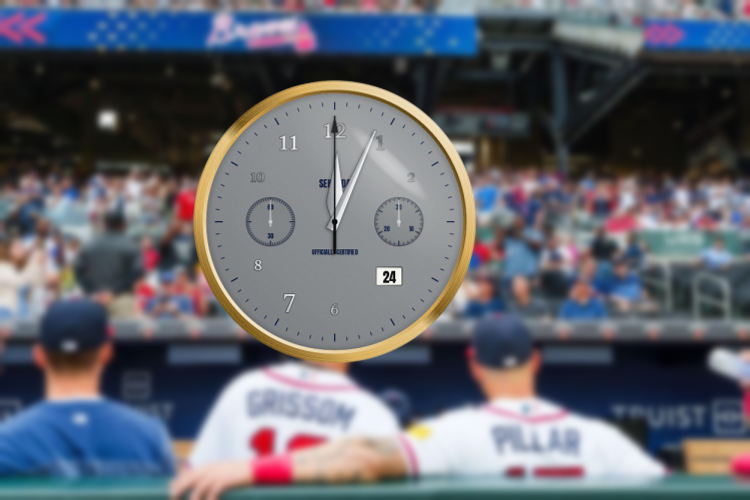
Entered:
12:04
